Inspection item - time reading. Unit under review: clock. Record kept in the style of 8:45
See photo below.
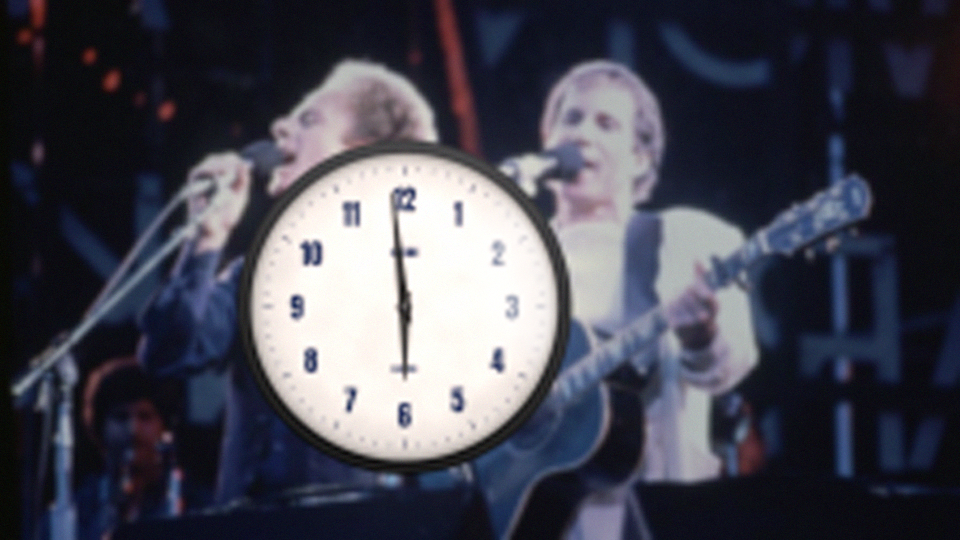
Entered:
5:59
